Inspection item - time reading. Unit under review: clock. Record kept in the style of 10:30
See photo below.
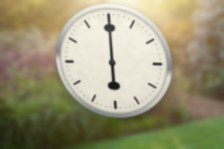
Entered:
6:00
